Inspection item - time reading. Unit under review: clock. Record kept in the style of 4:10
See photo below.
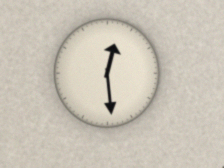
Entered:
12:29
